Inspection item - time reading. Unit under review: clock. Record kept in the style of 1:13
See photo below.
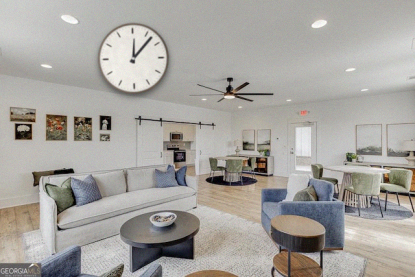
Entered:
12:07
